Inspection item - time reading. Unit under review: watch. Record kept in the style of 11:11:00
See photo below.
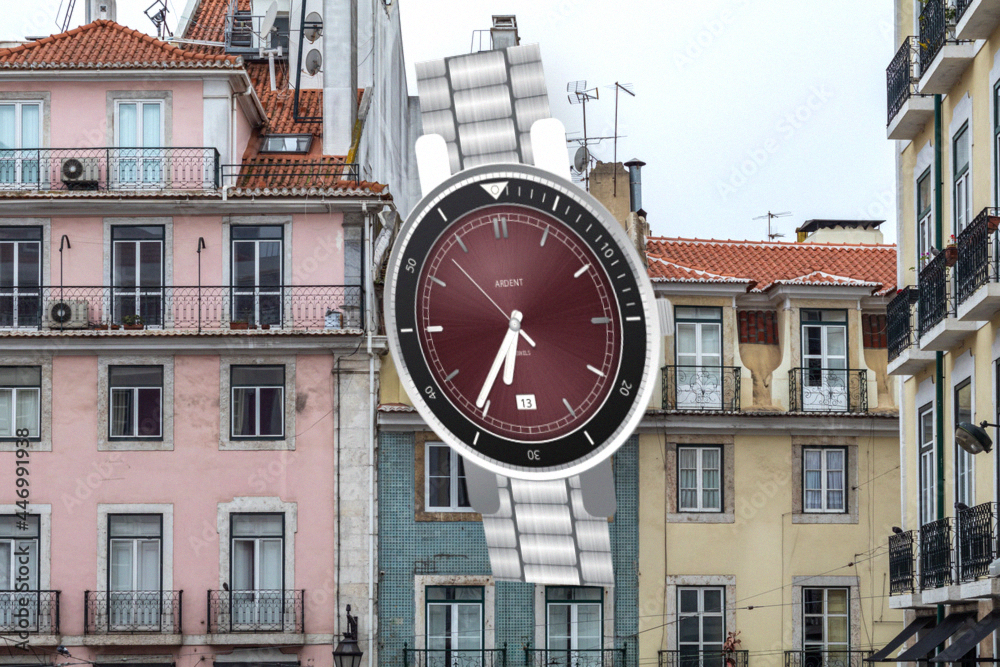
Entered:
6:35:53
